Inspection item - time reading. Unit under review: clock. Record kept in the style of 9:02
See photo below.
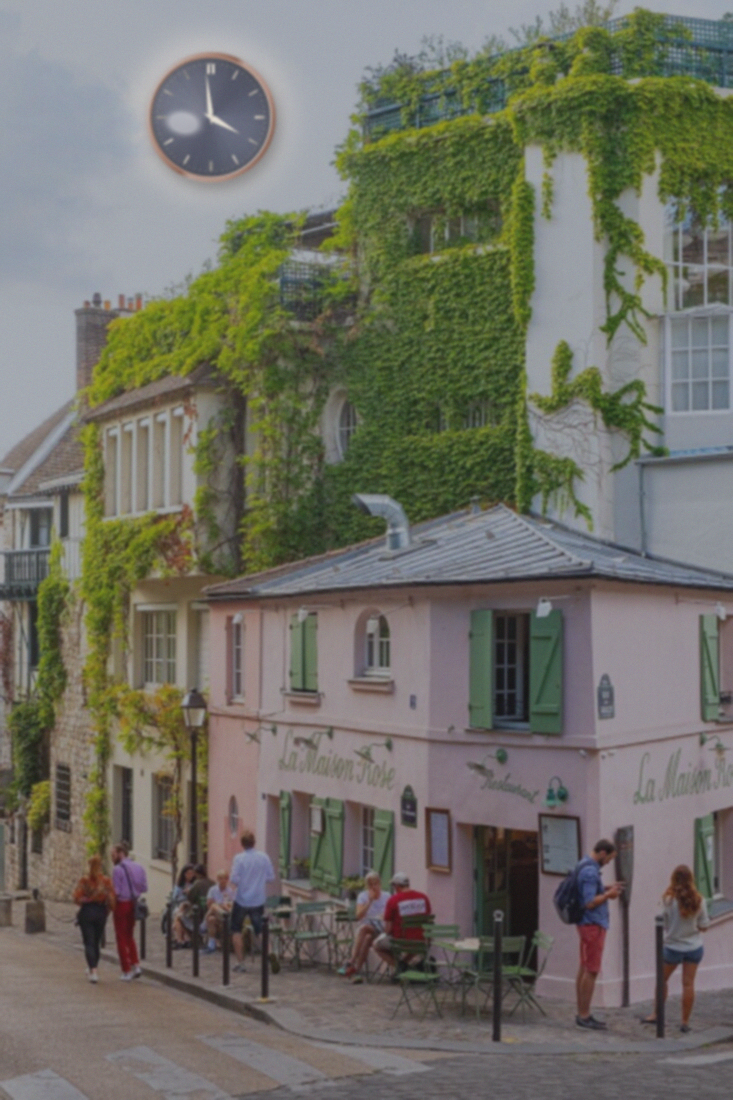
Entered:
3:59
